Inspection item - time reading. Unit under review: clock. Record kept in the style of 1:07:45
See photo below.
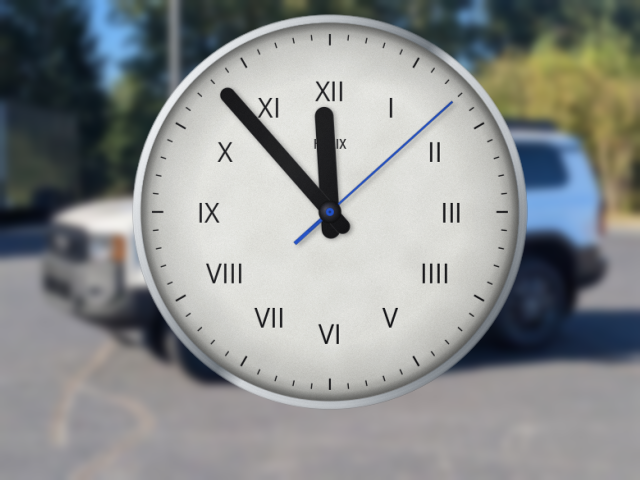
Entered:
11:53:08
